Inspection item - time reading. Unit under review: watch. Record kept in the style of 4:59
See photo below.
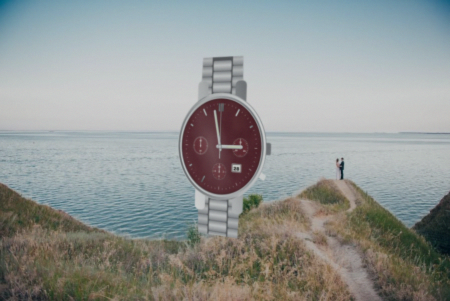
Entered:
2:58
